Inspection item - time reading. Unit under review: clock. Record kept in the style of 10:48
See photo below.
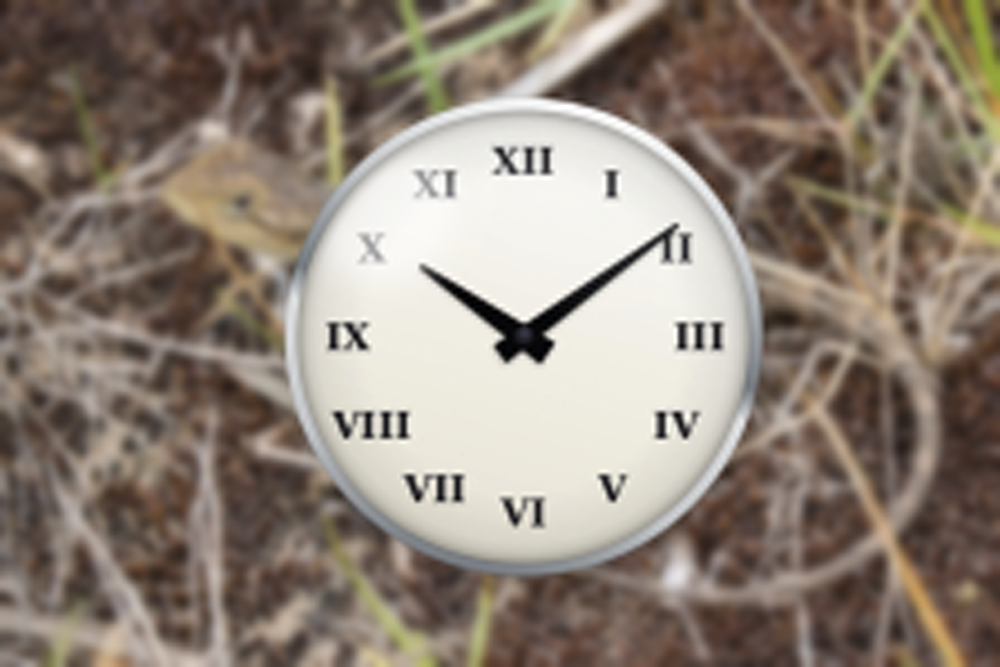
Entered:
10:09
